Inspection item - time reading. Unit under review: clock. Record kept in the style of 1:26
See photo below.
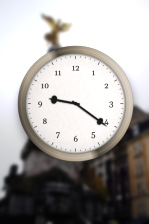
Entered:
9:21
